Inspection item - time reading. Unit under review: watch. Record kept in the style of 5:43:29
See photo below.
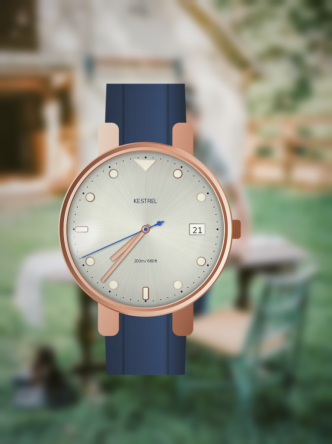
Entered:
7:36:41
